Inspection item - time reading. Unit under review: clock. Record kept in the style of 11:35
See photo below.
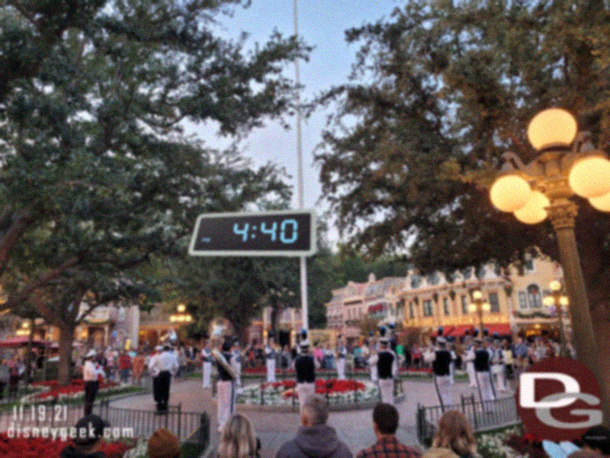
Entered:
4:40
